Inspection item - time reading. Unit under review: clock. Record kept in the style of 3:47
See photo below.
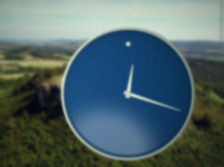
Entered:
12:18
